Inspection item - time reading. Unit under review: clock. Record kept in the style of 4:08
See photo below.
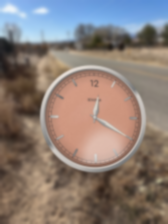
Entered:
12:20
